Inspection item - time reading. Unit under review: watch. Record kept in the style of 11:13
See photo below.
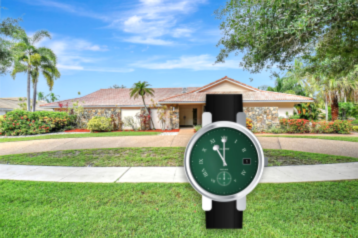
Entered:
11:00
